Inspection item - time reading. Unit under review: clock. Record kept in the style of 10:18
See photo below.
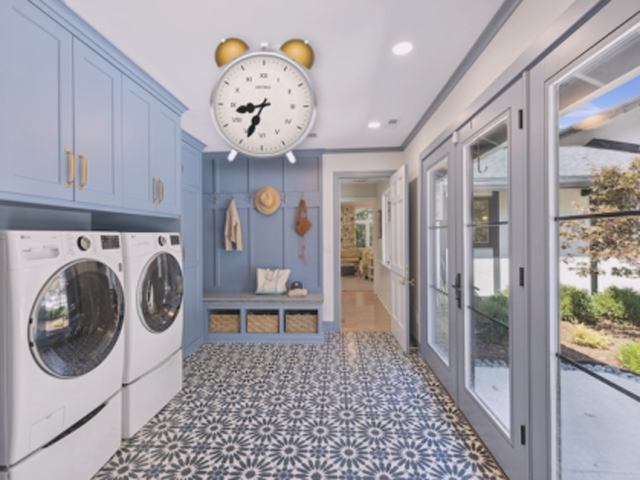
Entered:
8:34
